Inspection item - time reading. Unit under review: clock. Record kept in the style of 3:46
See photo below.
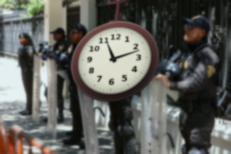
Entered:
11:12
